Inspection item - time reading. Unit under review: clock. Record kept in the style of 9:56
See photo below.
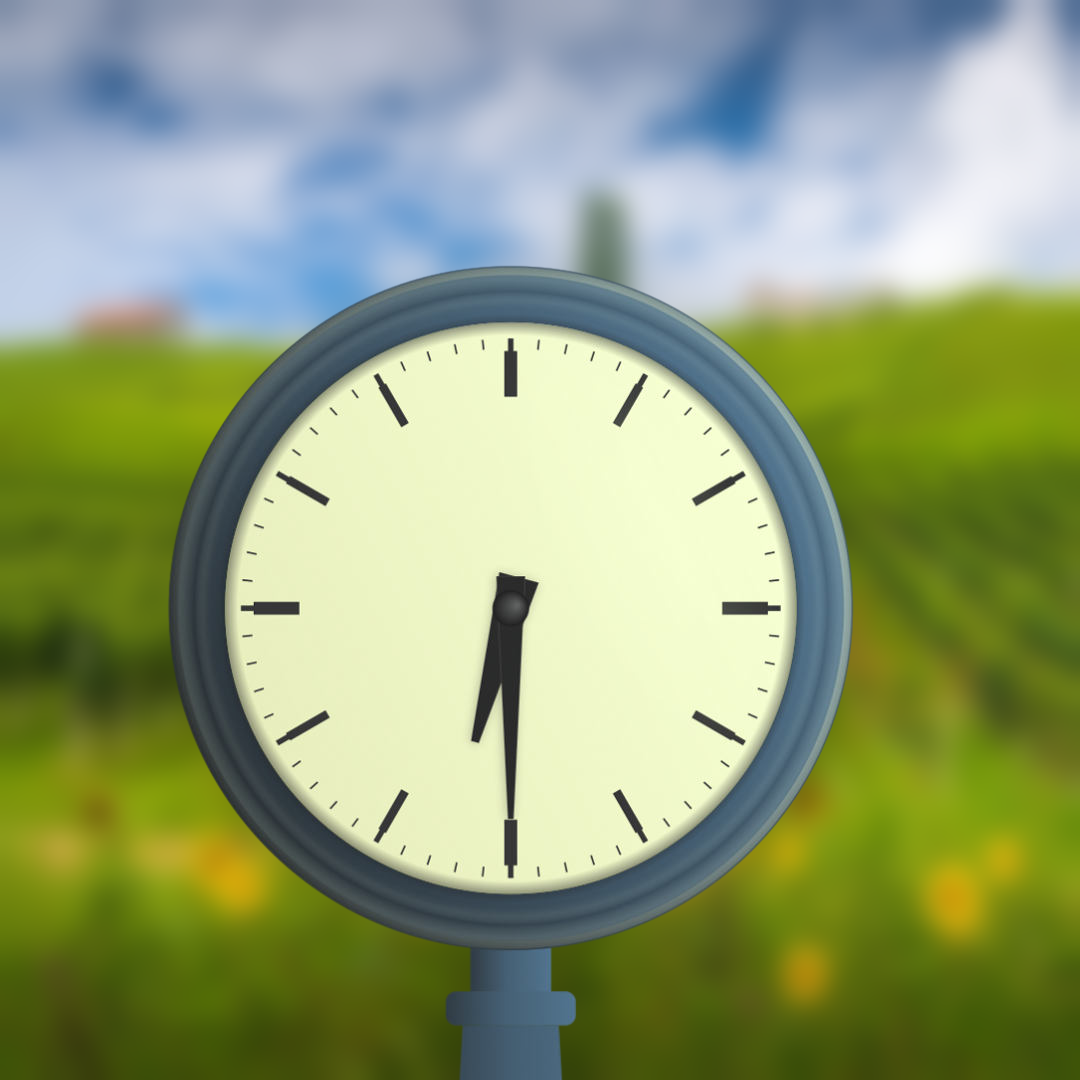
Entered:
6:30
